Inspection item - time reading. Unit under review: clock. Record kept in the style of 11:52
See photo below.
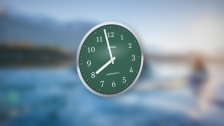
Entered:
7:58
